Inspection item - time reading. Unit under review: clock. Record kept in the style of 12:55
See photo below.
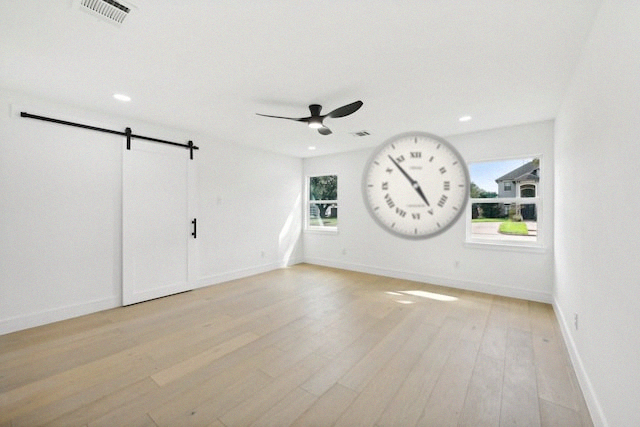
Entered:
4:53
